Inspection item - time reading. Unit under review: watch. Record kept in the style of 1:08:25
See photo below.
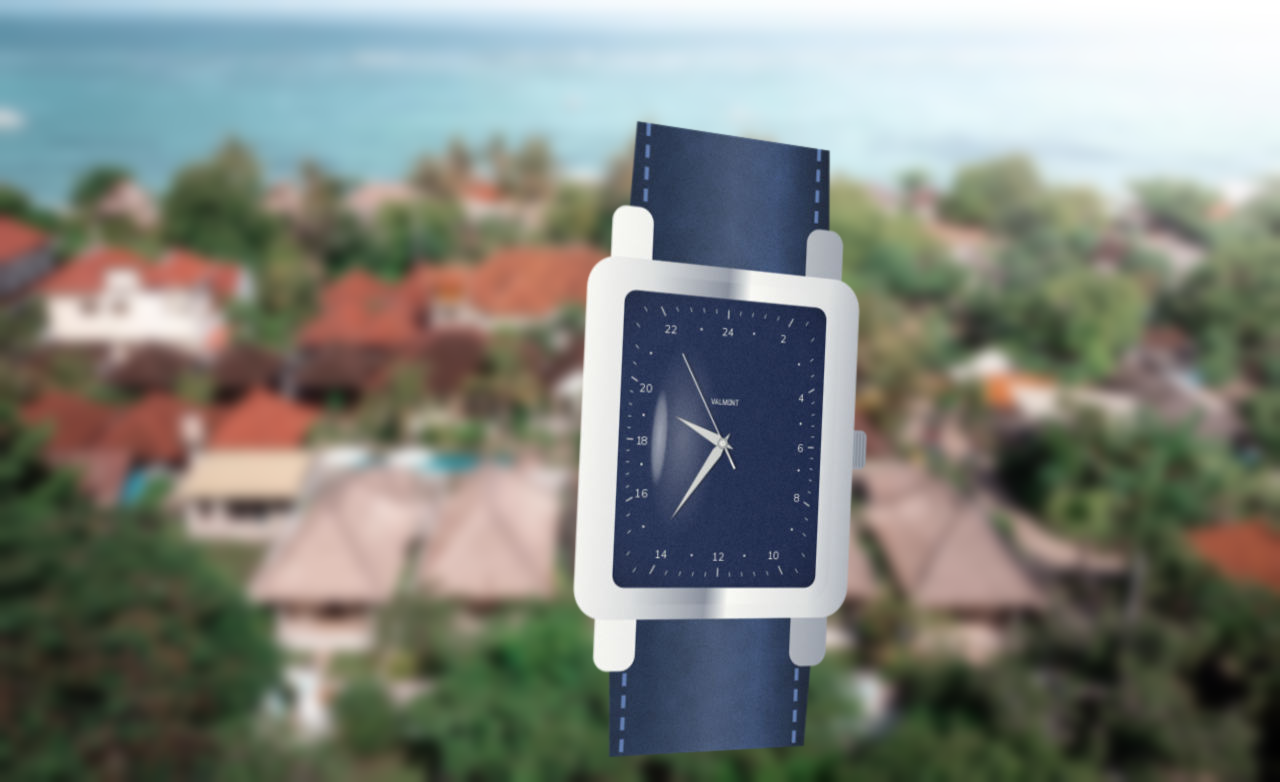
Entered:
19:35:55
